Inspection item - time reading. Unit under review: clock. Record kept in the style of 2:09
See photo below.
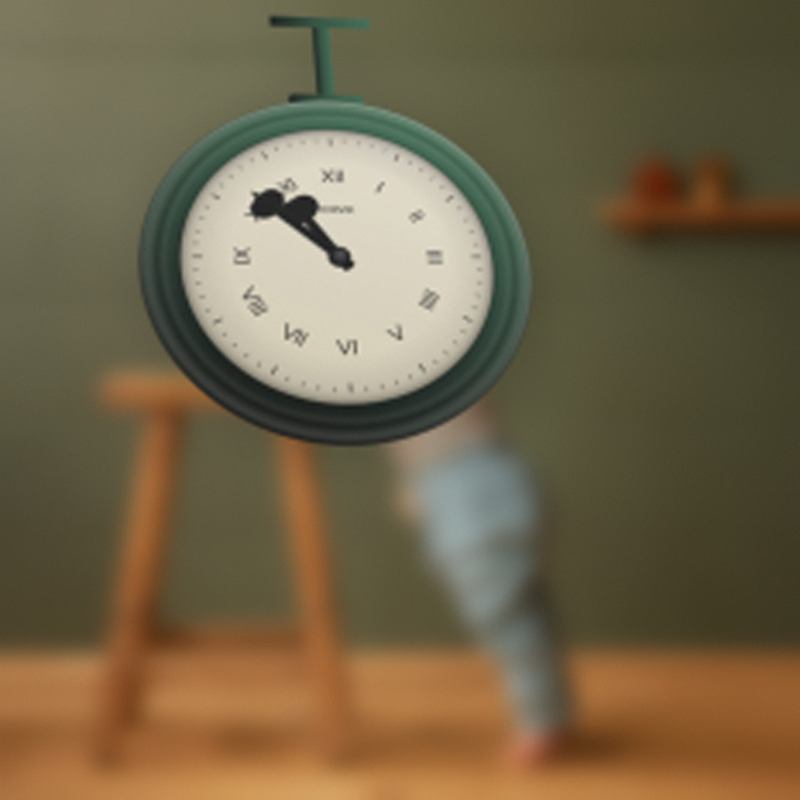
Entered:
10:52
